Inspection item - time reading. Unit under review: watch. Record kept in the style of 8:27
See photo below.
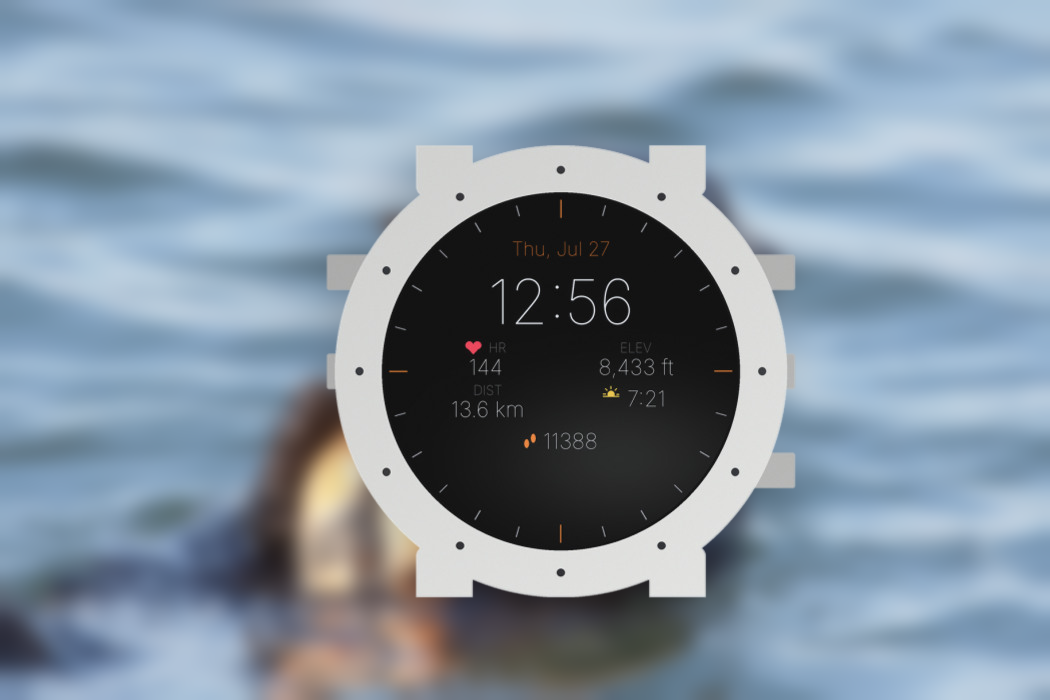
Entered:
12:56
